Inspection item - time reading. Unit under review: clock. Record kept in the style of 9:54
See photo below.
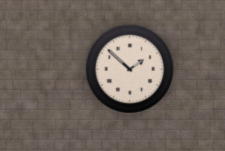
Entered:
1:52
